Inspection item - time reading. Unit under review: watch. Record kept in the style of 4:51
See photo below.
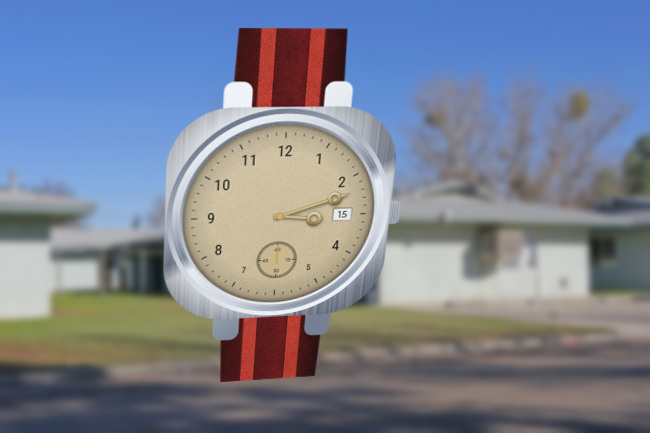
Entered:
3:12
